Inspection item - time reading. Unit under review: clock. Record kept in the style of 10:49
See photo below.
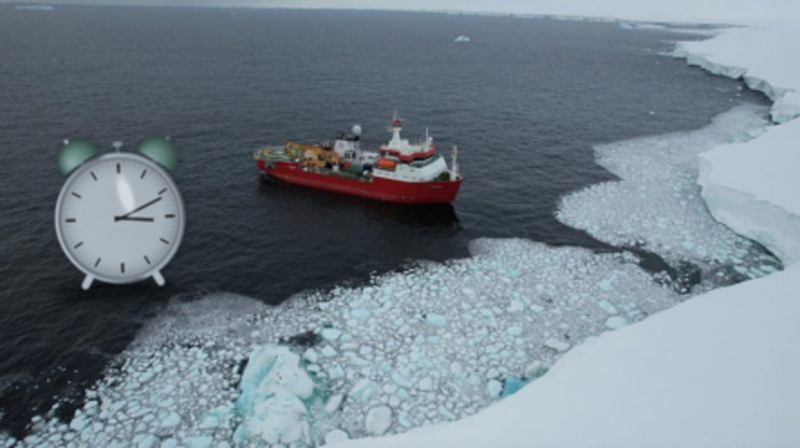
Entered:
3:11
